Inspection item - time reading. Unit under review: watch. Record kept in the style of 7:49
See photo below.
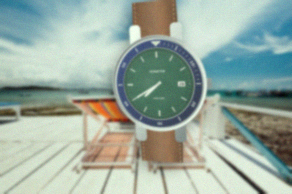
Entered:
7:40
